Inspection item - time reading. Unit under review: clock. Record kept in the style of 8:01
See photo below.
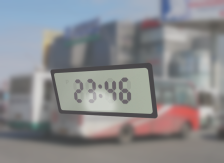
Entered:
23:46
